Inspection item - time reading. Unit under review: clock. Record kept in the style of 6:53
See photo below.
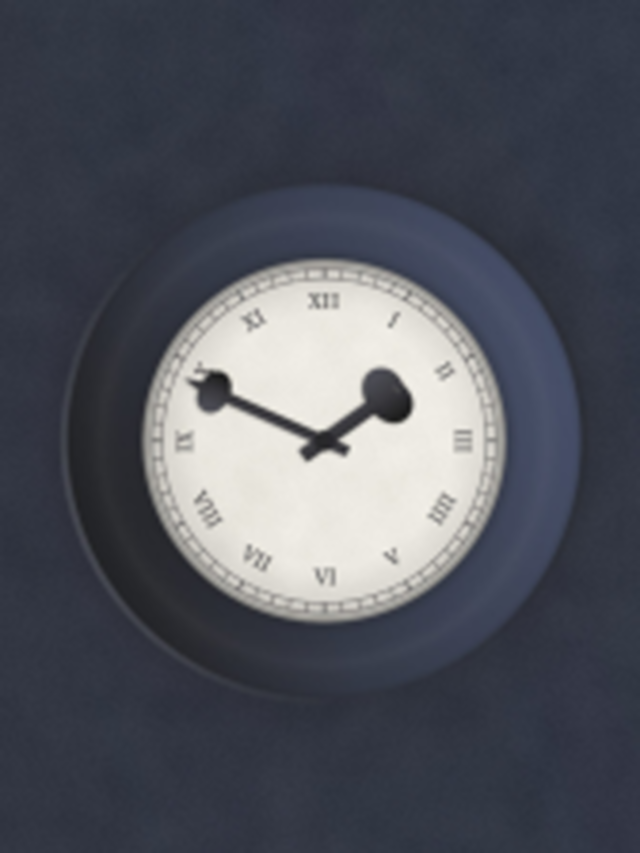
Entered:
1:49
